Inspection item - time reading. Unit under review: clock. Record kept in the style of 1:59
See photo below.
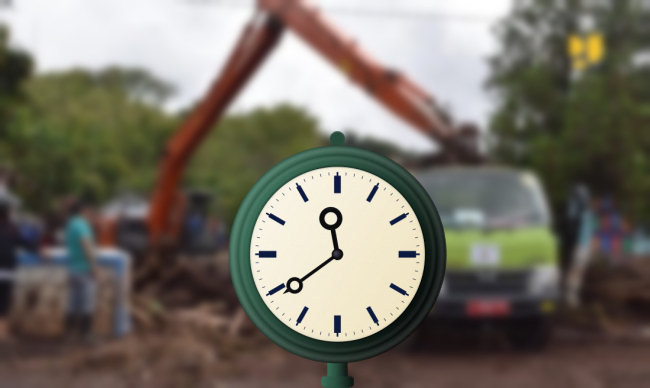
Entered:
11:39
